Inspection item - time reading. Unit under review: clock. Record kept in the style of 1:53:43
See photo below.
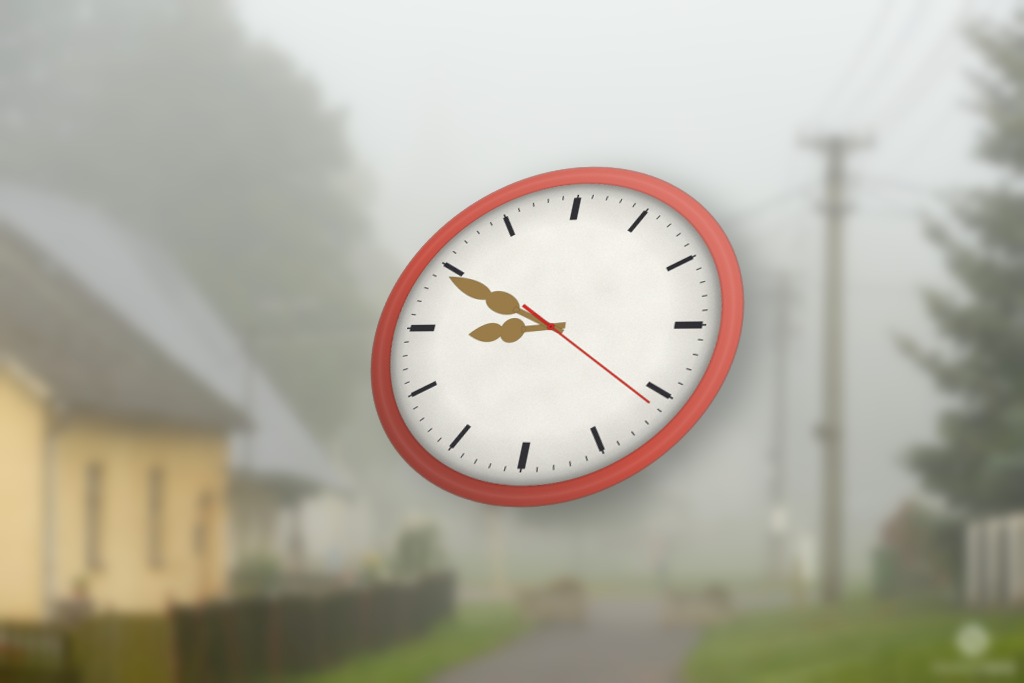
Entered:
8:49:21
